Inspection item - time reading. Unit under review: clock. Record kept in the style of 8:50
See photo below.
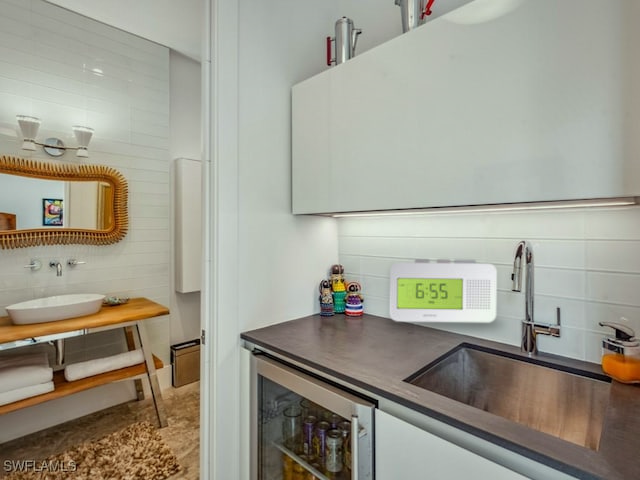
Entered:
6:55
